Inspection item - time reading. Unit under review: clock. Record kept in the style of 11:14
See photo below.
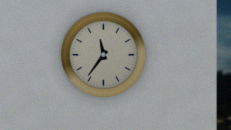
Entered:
11:36
